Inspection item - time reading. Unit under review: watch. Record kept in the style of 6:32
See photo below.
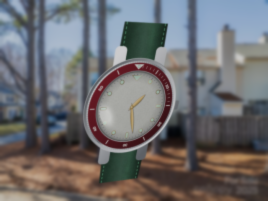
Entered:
1:28
